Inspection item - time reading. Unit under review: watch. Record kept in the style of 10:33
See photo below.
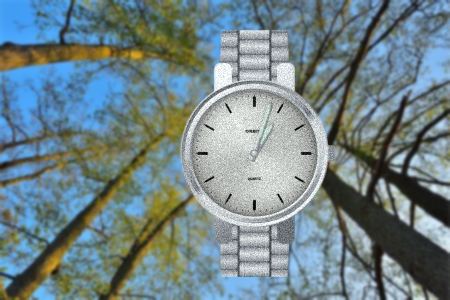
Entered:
1:03
